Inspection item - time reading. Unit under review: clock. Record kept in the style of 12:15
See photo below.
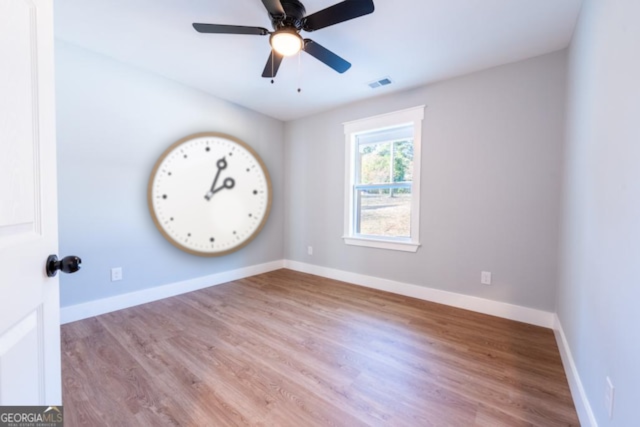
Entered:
2:04
